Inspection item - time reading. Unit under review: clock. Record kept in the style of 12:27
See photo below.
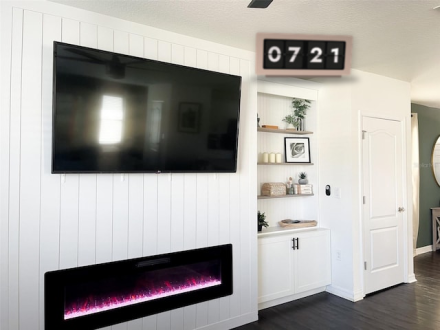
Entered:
7:21
